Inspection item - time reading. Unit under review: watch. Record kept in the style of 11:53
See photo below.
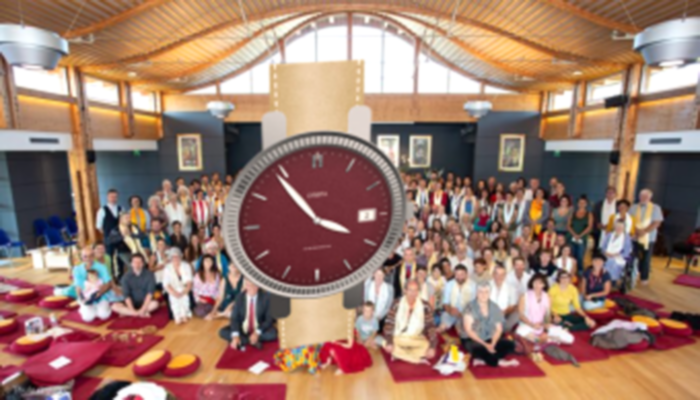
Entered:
3:54
